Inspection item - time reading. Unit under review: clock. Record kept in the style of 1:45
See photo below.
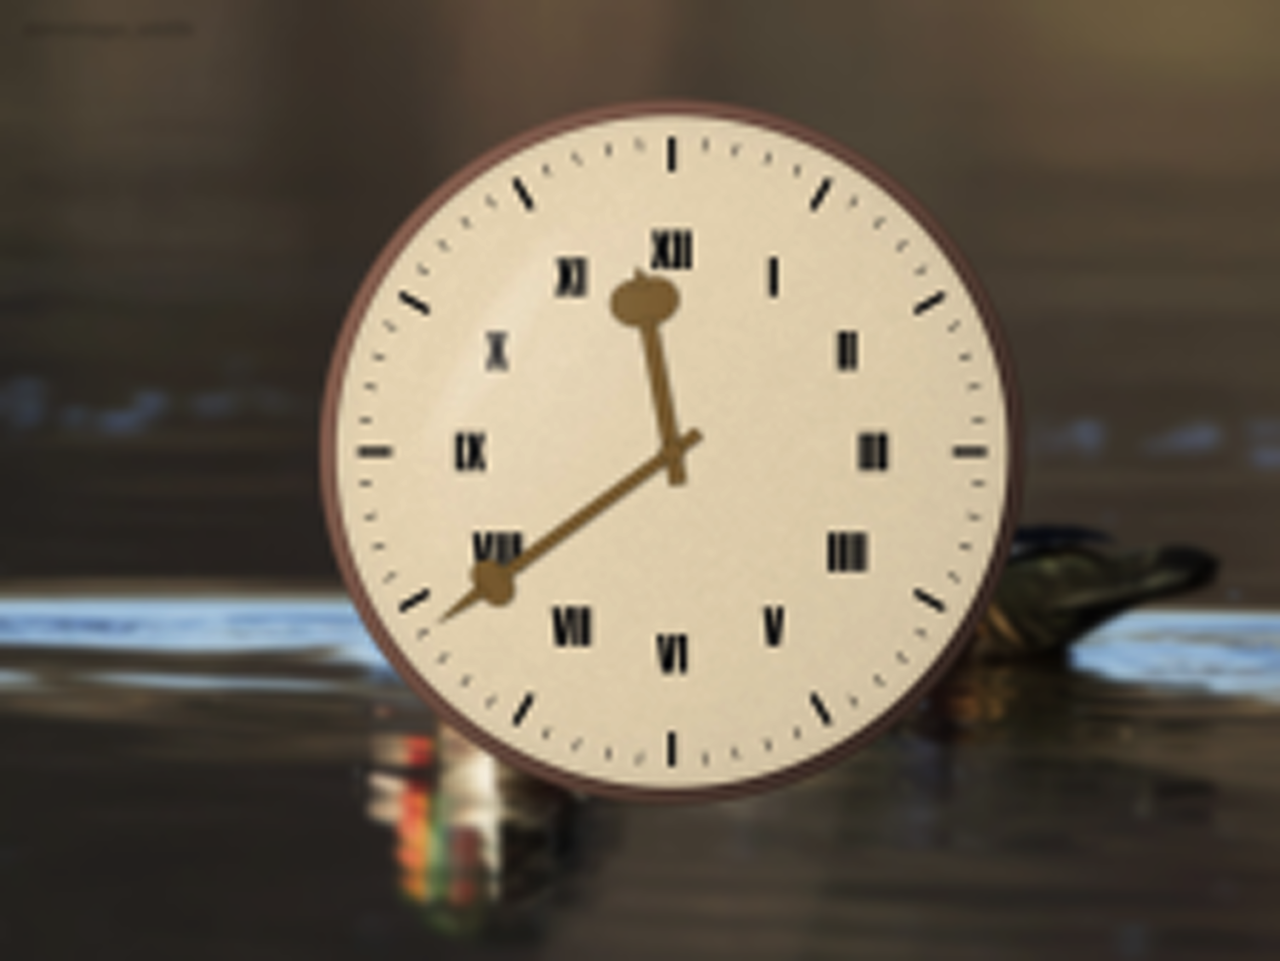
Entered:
11:39
